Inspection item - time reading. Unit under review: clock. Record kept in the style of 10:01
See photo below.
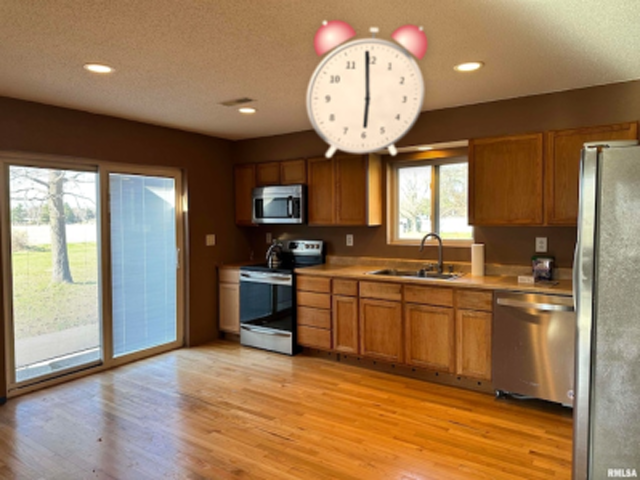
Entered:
5:59
